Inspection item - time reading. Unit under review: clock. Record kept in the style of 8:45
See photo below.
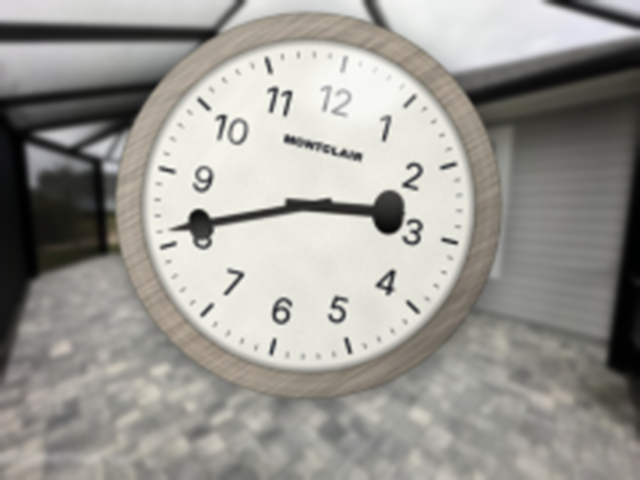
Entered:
2:41
